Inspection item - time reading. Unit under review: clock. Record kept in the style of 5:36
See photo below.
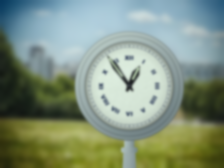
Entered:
12:54
